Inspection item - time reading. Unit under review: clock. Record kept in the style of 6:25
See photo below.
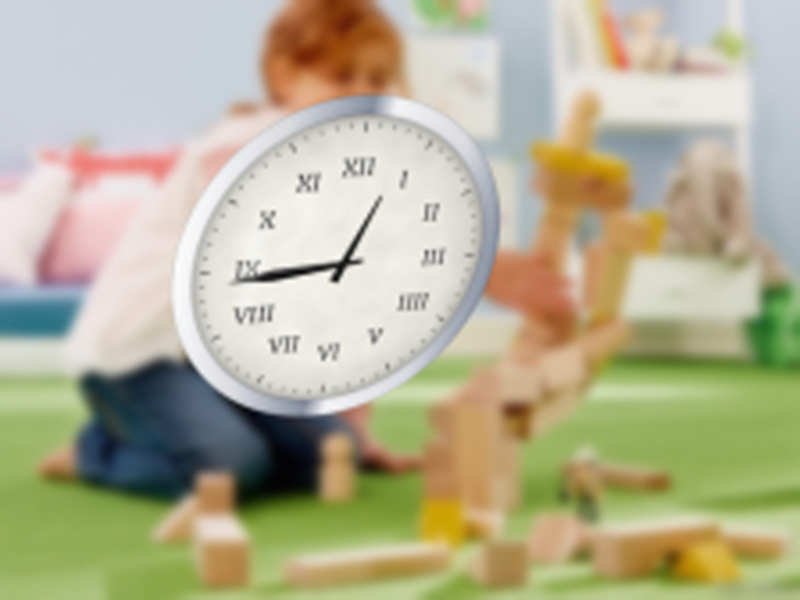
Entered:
12:44
